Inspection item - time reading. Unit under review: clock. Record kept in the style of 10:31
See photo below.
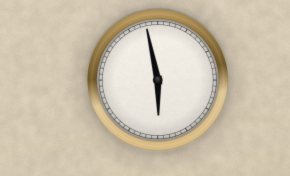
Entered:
5:58
